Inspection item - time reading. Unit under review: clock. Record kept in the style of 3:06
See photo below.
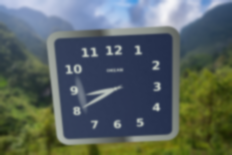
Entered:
8:40
